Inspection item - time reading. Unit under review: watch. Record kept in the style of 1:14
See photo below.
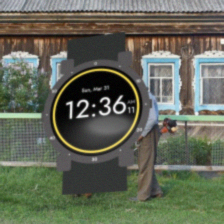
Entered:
12:36
